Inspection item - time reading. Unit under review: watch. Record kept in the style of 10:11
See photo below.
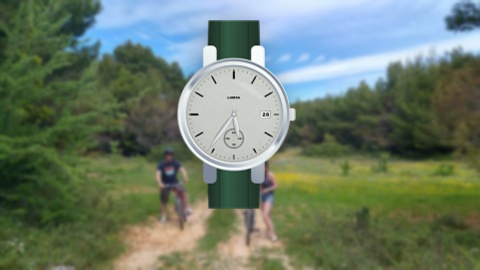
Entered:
5:36
